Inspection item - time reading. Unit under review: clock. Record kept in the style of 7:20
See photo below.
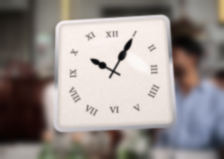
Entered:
10:05
